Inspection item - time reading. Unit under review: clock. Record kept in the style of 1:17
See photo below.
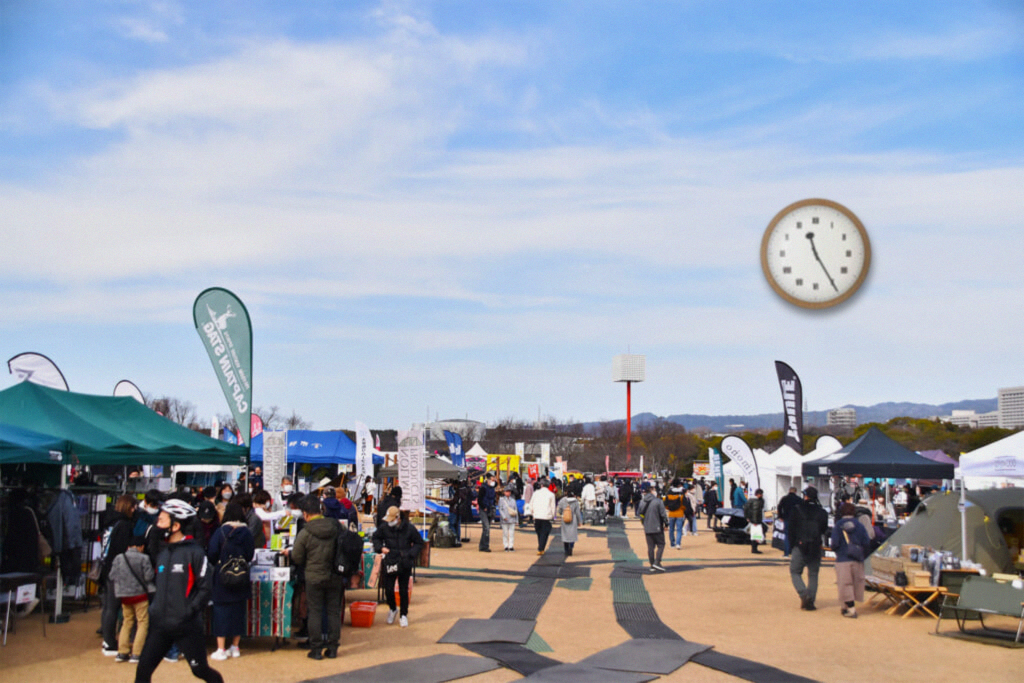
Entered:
11:25
